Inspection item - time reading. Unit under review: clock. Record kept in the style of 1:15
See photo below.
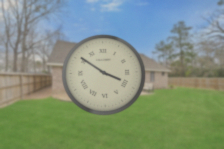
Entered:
3:51
